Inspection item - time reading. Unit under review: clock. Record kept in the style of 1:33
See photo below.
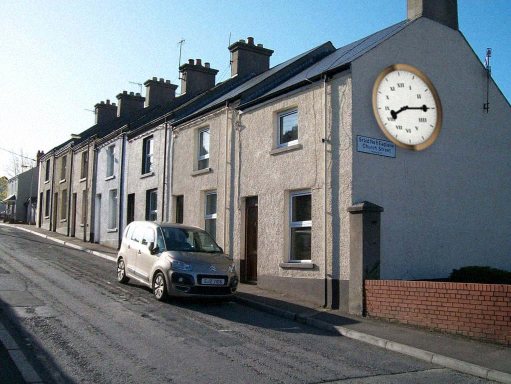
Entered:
8:15
